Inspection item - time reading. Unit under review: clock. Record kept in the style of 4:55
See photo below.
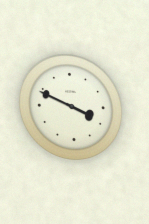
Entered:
3:49
